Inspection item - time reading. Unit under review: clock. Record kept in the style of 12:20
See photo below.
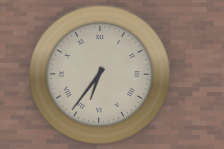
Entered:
6:36
